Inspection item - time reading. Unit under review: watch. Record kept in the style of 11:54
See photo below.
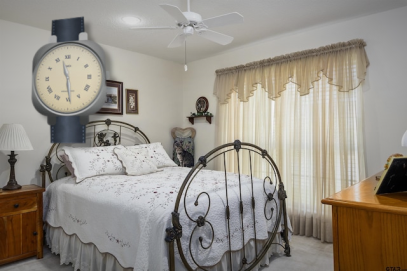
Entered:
11:29
